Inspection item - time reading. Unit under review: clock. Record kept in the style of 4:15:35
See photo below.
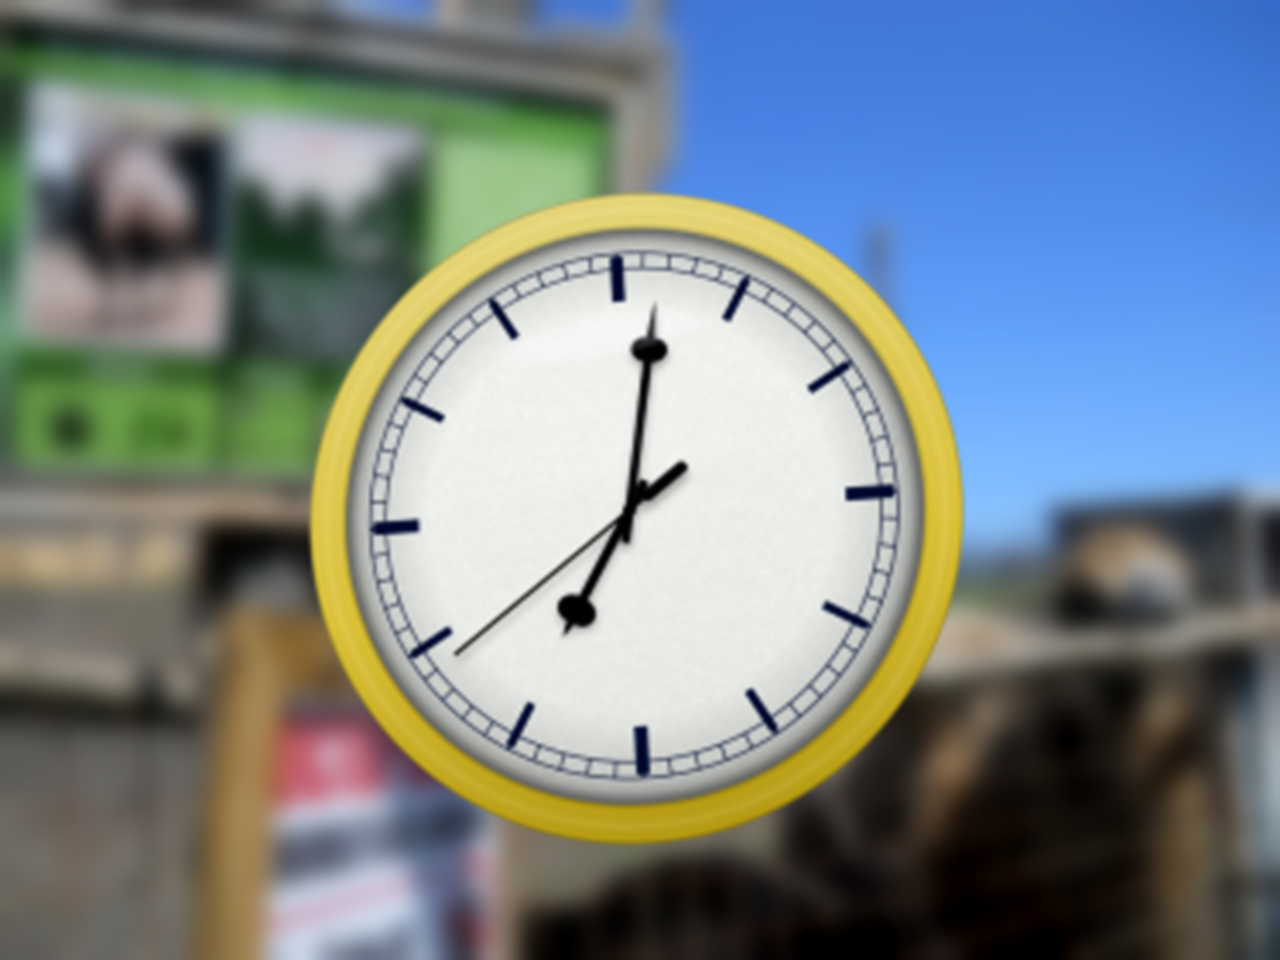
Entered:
7:01:39
